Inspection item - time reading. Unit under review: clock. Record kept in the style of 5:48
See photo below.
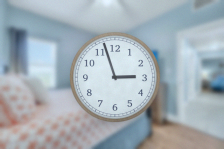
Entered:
2:57
